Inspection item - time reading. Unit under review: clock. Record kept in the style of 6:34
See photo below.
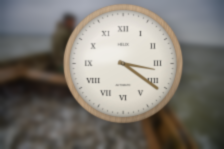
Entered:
3:21
